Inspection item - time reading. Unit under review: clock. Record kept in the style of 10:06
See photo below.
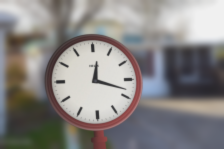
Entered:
12:18
